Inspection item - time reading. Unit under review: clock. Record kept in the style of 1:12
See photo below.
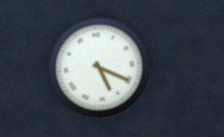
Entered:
5:20
